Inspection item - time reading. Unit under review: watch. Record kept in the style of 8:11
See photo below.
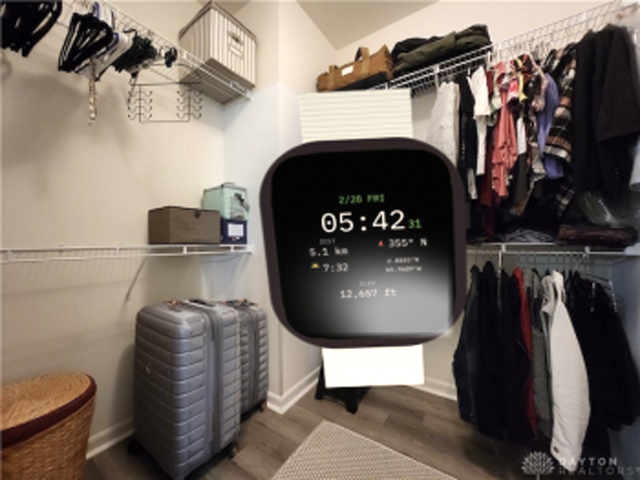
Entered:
5:42
